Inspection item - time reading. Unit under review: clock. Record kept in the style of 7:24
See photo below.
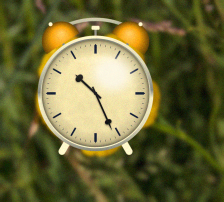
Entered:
10:26
